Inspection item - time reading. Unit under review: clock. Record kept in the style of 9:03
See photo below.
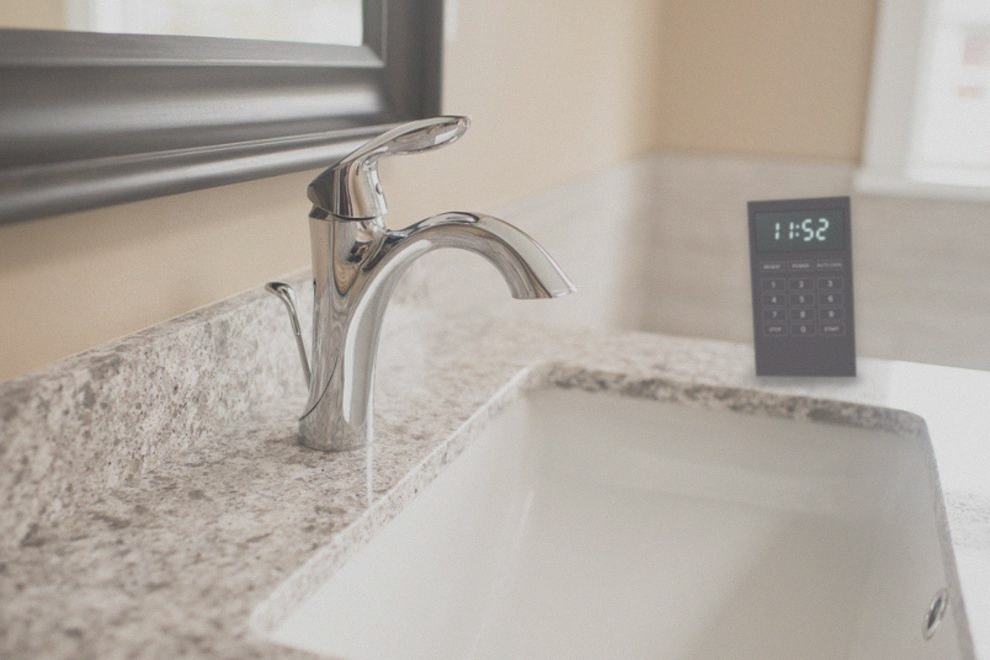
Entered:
11:52
